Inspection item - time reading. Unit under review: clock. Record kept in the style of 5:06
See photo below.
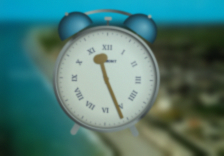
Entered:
11:26
